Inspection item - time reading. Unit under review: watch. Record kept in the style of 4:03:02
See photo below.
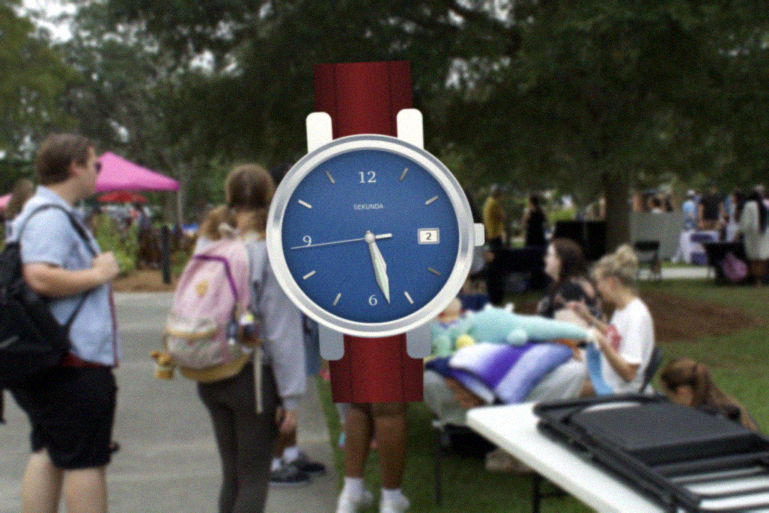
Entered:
5:27:44
